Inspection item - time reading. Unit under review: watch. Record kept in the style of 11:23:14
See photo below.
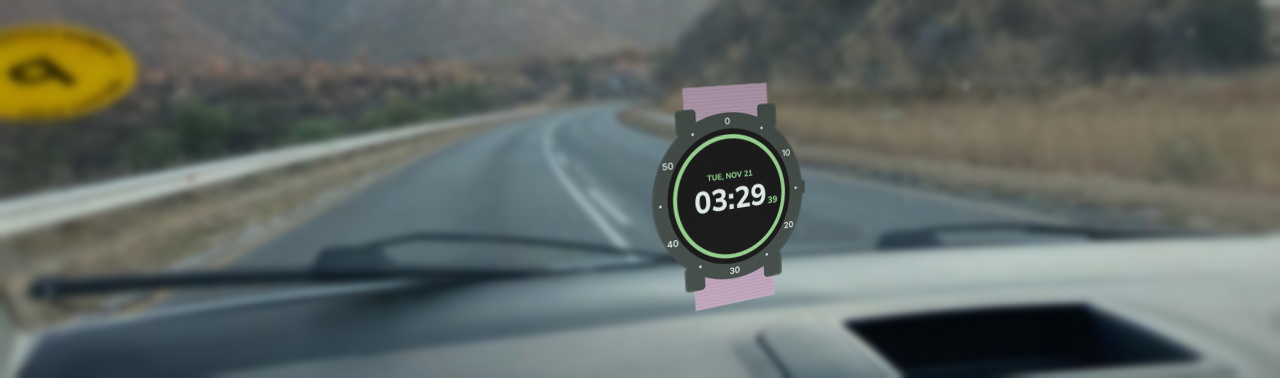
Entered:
3:29:39
